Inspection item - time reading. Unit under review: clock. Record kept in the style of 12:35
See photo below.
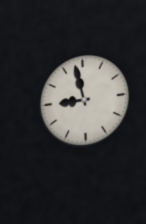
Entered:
8:58
